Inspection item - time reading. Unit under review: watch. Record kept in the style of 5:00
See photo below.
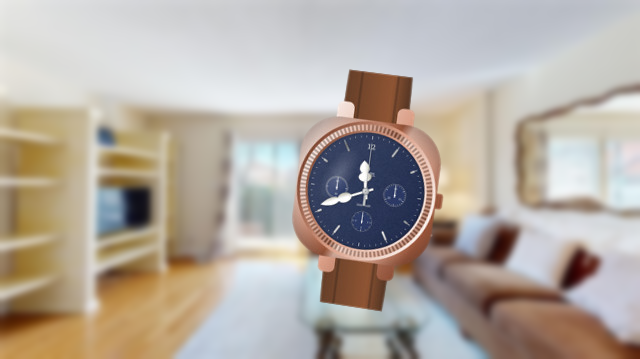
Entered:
11:41
